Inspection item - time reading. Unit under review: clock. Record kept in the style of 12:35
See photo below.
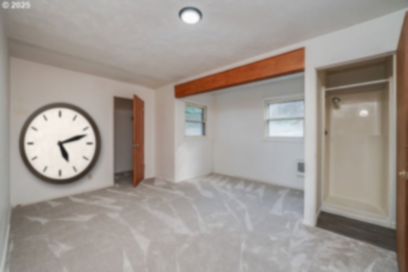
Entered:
5:12
